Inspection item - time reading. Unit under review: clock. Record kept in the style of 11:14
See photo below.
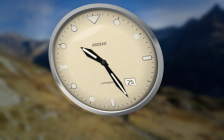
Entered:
10:26
